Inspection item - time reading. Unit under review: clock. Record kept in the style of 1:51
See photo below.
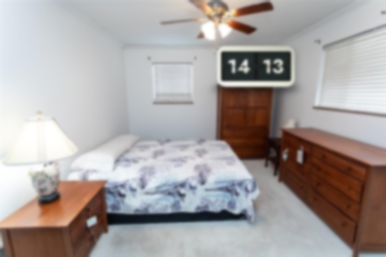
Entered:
14:13
